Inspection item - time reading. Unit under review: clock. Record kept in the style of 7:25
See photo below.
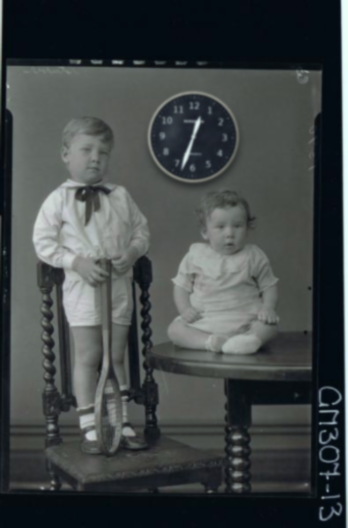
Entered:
12:33
